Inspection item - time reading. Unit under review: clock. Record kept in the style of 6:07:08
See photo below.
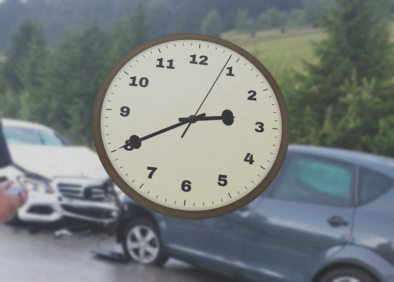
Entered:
2:40:04
